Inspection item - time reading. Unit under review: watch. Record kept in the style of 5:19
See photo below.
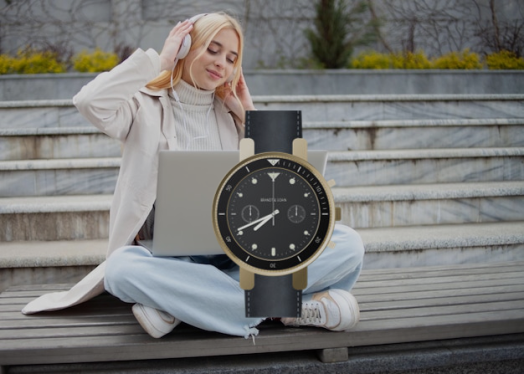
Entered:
7:41
